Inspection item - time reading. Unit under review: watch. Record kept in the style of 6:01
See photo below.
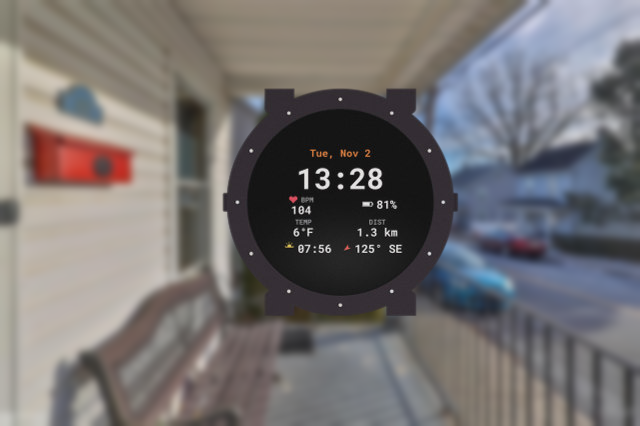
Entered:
13:28
